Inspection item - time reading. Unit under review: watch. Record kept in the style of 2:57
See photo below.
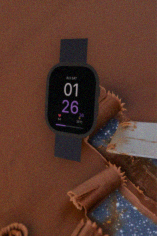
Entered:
1:26
